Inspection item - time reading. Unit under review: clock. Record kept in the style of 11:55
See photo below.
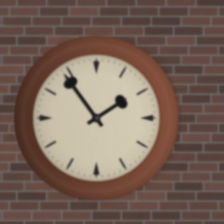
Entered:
1:54
